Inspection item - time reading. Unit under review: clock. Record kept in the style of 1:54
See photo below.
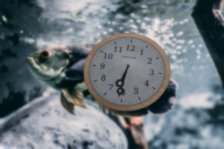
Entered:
6:31
